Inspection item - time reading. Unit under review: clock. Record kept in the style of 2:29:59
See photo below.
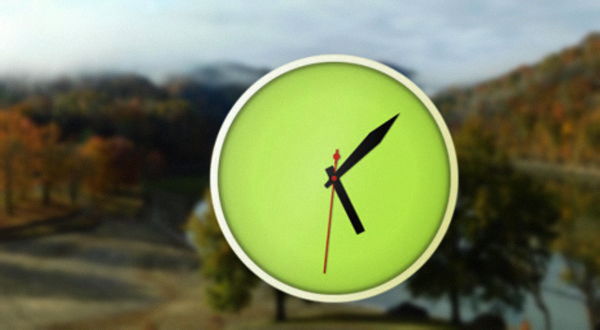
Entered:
5:07:31
